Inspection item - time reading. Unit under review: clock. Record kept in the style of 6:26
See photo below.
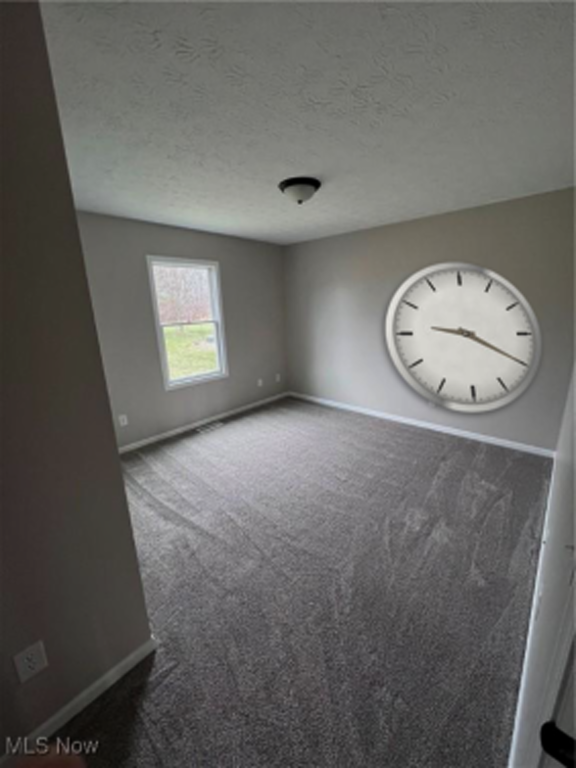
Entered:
9:20
